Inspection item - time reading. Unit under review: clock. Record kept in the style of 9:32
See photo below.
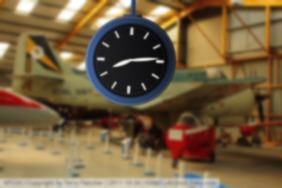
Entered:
8:14
